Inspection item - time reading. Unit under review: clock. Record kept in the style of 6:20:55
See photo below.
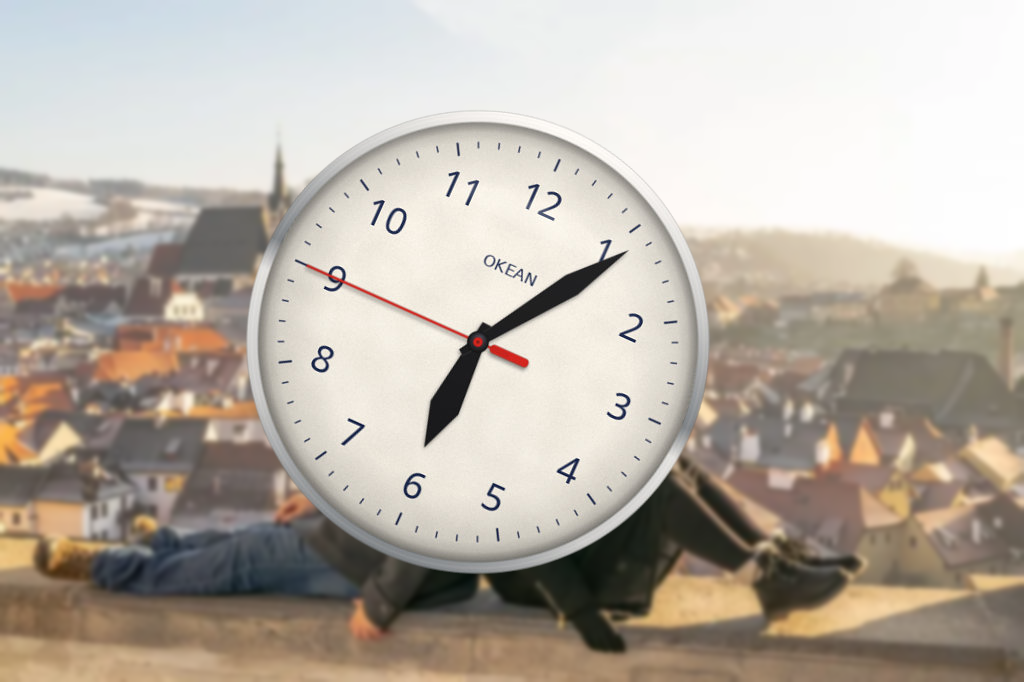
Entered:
6:05:45
